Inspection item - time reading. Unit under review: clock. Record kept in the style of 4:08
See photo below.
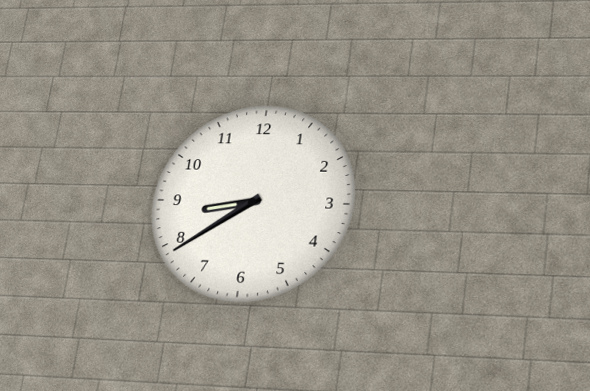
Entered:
8:39
